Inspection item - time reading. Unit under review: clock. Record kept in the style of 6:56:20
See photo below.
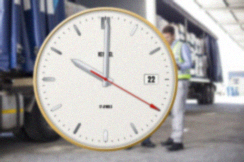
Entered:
10:00:20
